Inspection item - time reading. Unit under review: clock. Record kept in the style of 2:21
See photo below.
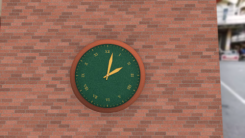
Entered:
2:02
